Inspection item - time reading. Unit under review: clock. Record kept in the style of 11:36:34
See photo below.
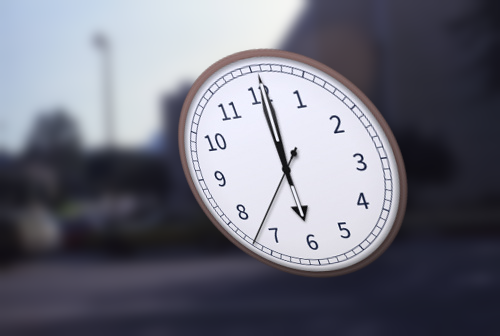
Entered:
6:00:37
